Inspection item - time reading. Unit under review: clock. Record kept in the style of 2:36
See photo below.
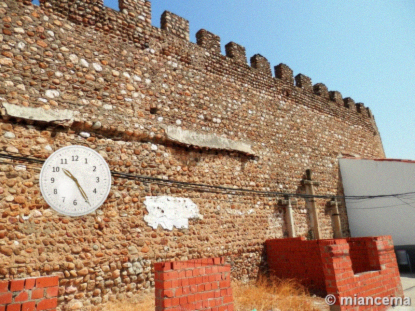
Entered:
10:25
